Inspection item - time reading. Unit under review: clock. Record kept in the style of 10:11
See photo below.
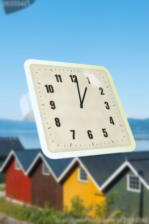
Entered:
1:01
